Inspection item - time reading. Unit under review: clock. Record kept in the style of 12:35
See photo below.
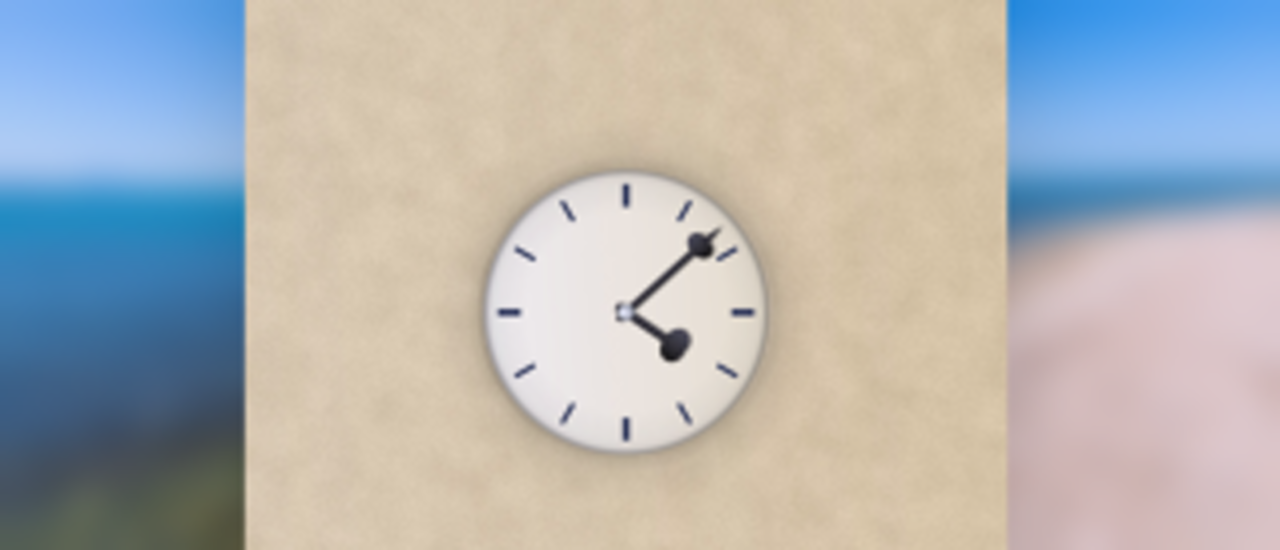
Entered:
4:08
